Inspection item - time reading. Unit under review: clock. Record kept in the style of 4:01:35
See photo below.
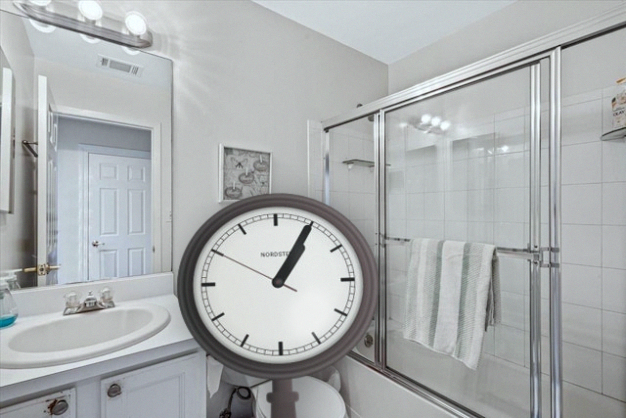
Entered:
1:04:50
